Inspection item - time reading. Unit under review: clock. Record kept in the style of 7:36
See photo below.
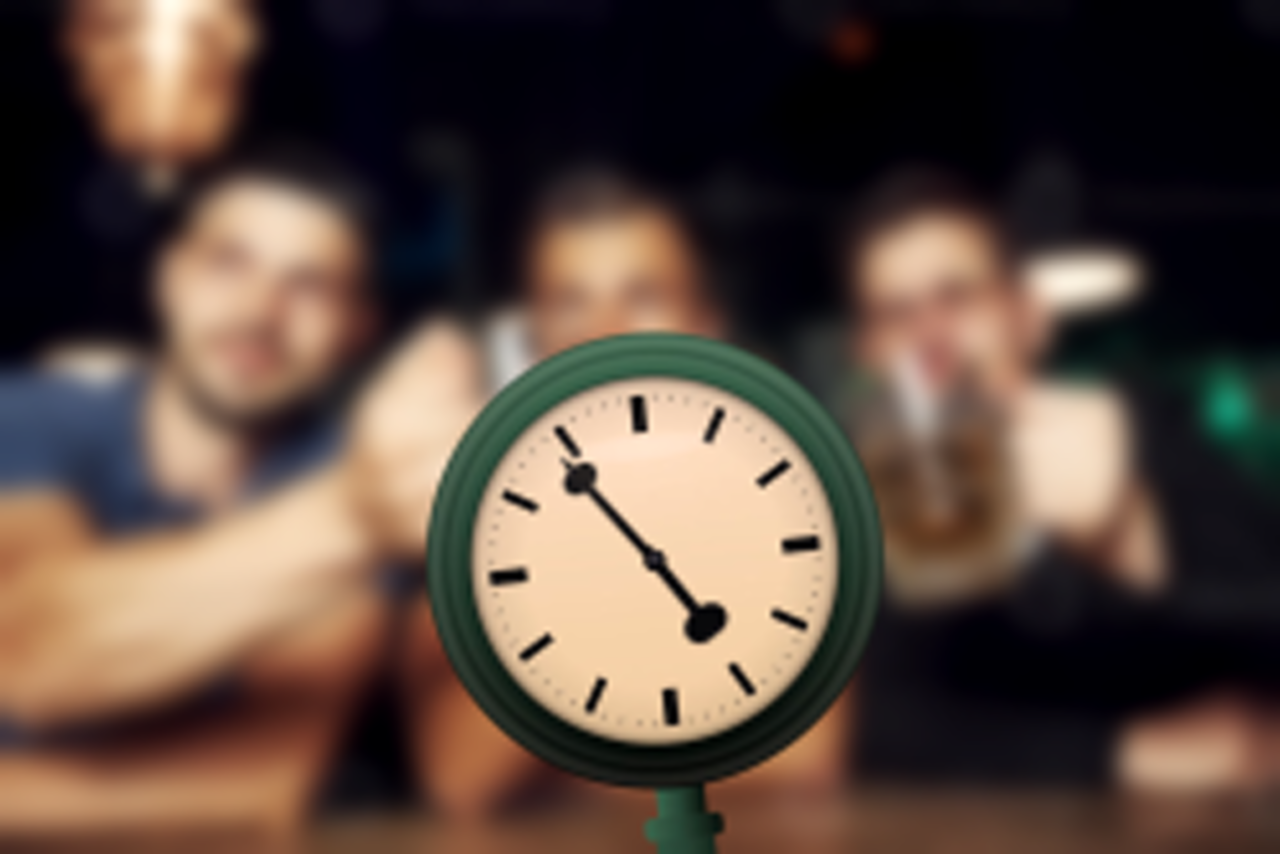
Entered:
4:54
